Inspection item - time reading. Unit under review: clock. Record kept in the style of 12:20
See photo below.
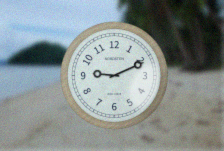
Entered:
9:11
